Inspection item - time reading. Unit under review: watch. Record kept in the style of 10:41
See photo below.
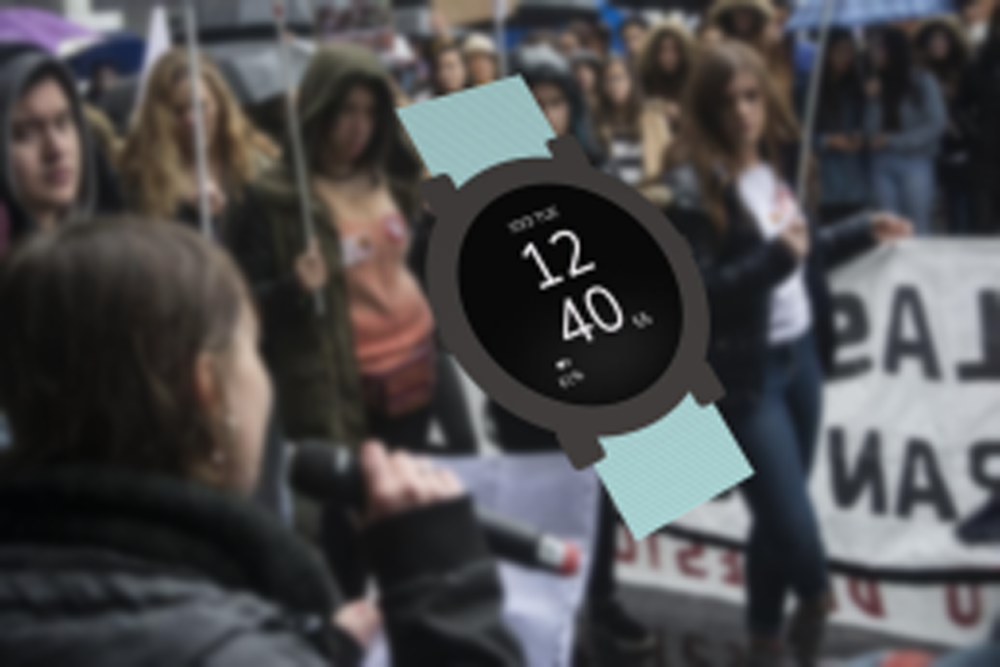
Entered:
12:40
